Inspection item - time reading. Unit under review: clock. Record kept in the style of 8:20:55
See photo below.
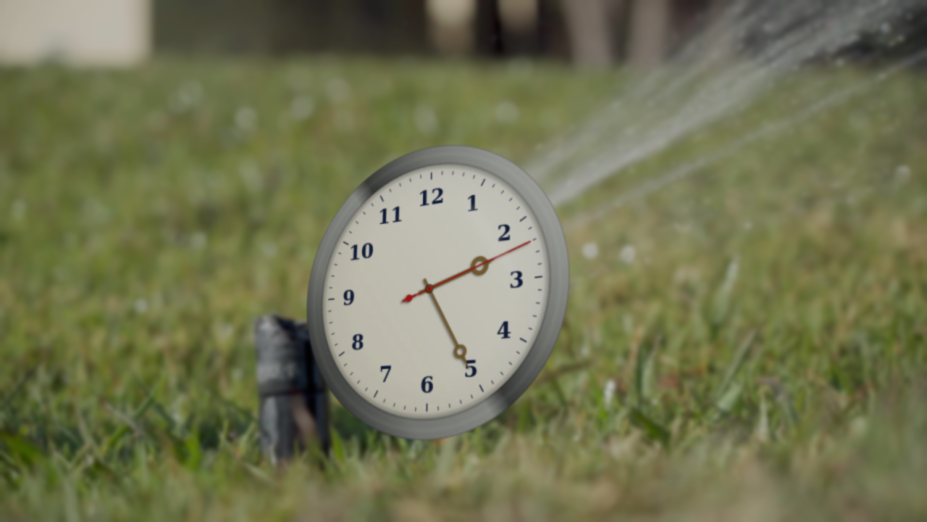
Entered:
2:25:12
